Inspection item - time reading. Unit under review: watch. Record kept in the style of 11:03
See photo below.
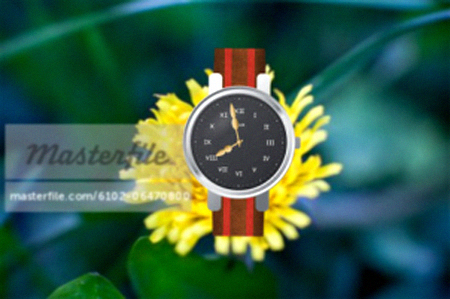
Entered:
7:58
